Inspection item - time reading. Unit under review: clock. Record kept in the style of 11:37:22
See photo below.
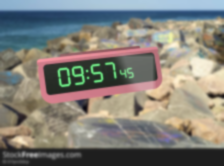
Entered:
9:57:45
